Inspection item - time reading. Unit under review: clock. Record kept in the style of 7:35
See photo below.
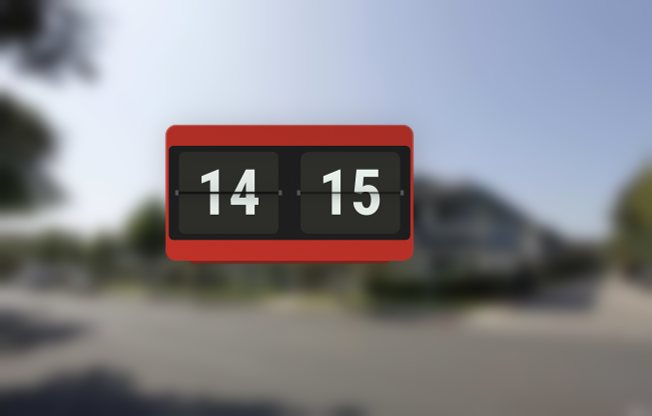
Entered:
14:15
